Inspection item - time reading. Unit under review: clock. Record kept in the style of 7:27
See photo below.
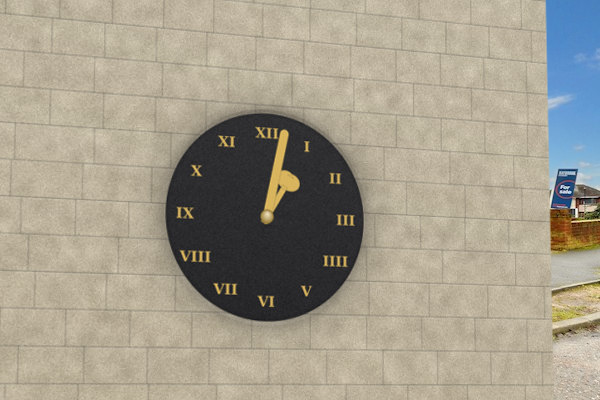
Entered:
1:02
